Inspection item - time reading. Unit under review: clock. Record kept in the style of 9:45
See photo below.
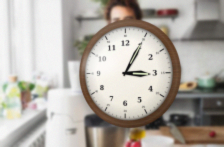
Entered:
3:05
